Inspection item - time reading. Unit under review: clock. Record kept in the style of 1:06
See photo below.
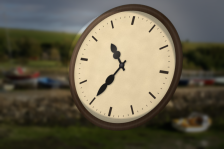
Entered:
10:35
